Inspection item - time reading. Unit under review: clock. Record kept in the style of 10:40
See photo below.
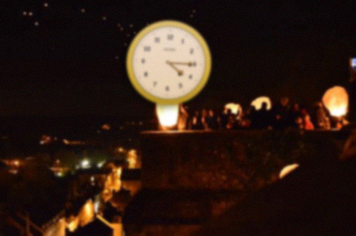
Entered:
4:15
